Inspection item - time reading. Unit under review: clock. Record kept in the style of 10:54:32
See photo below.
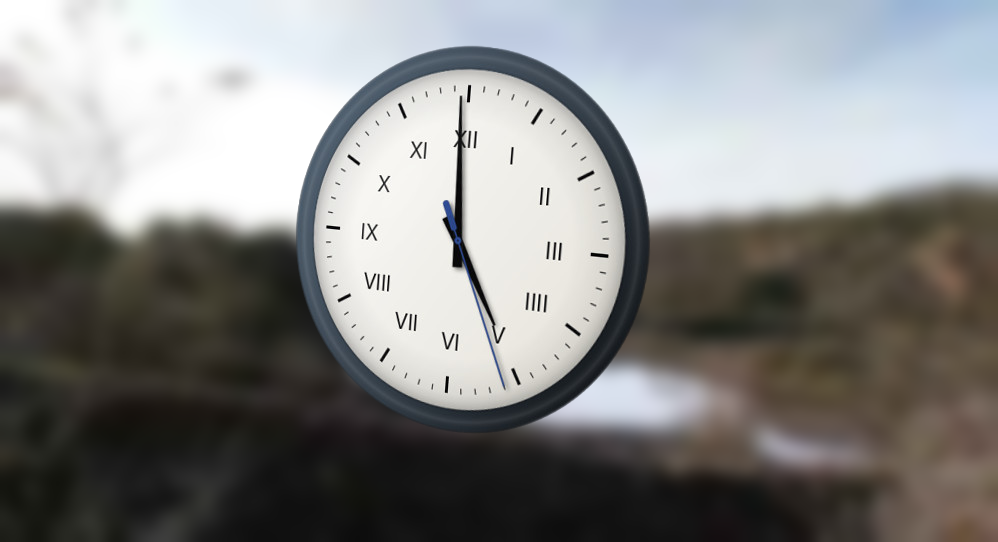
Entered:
4:59:26
